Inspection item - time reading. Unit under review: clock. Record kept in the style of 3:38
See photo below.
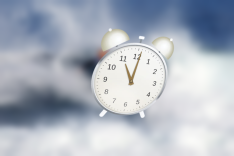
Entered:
11:01
